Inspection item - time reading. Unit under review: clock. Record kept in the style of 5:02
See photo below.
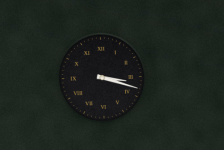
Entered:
3:18
